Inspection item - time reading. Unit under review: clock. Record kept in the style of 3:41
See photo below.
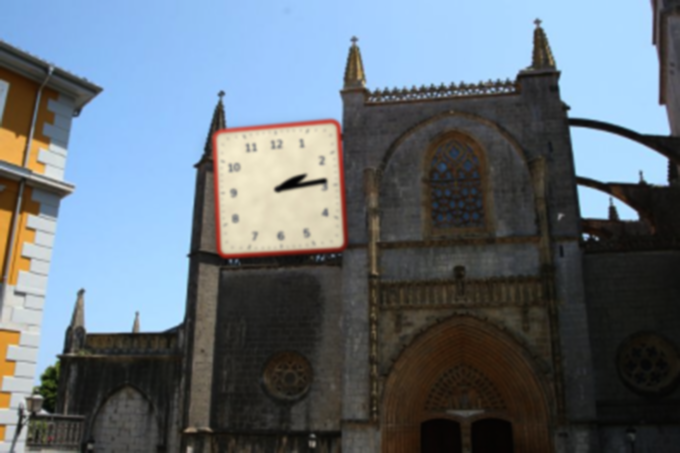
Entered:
2:14
